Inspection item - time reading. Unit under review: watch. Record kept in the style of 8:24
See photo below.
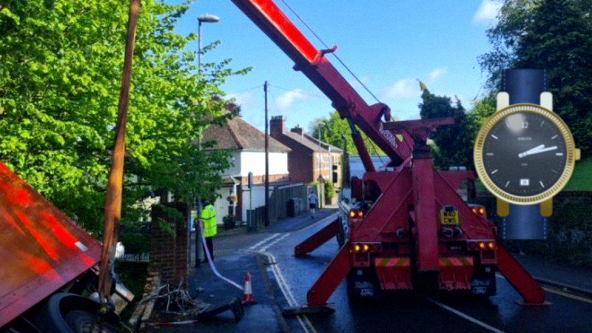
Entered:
2:13
